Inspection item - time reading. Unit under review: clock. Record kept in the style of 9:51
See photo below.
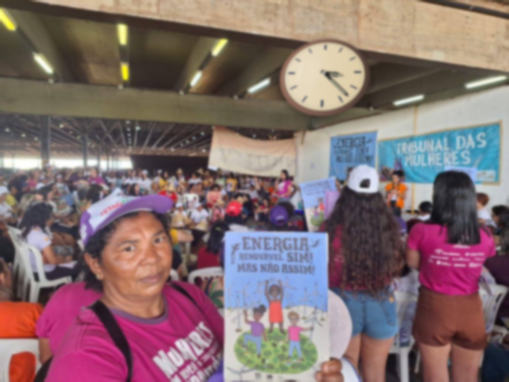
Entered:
3:23
